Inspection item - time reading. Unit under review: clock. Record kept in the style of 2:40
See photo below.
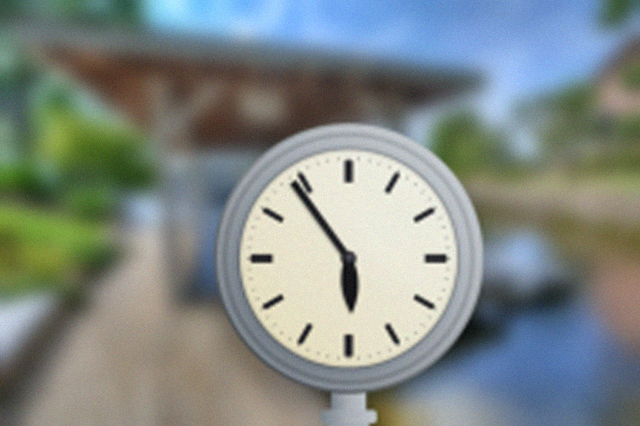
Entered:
5:54
